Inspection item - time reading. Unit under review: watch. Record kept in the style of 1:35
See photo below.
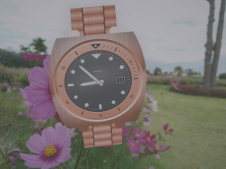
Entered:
8:53
